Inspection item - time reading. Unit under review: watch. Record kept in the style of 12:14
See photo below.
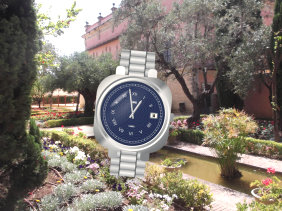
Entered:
12:58
